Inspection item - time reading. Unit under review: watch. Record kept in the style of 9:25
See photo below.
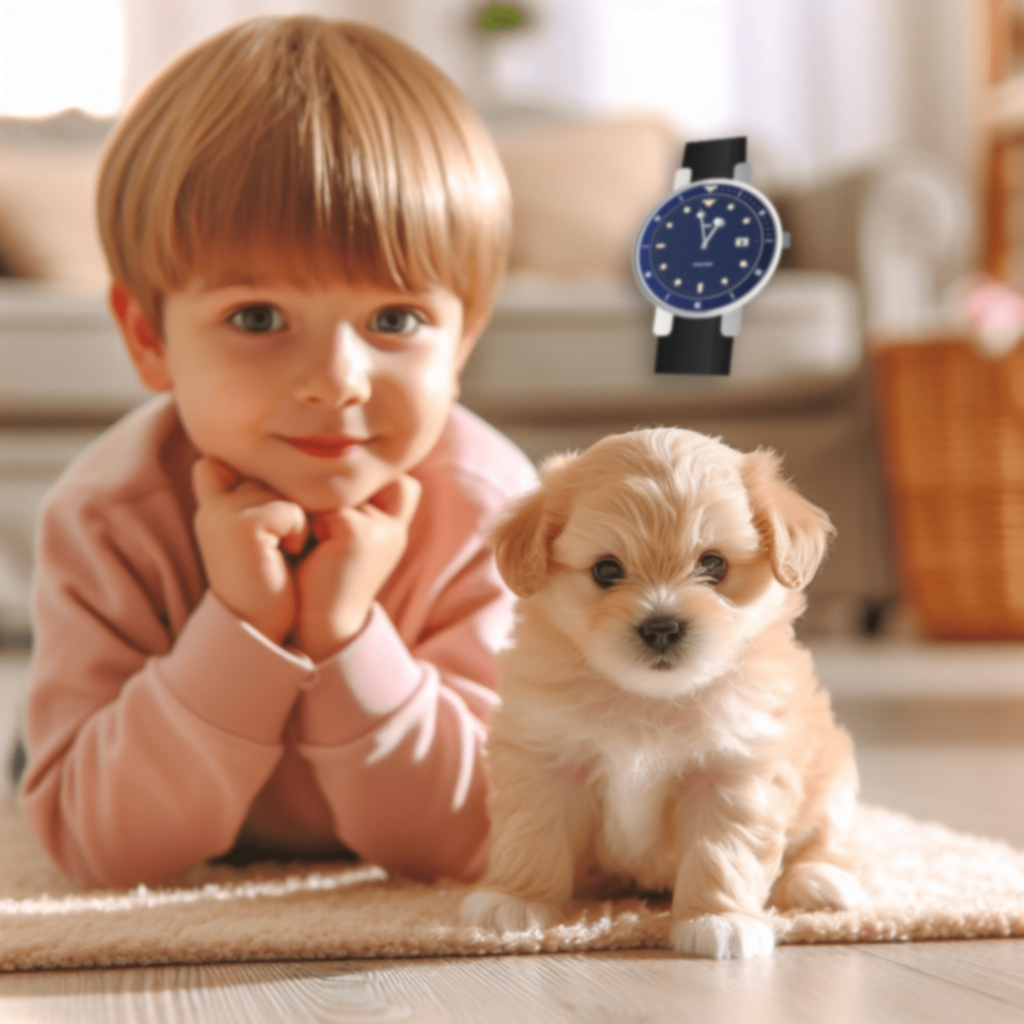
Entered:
12:58
